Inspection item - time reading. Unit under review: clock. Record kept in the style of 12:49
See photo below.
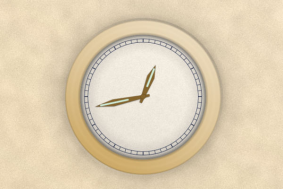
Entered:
12:43
